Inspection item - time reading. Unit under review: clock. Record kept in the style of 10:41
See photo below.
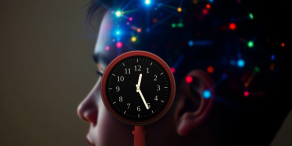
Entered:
12:26
